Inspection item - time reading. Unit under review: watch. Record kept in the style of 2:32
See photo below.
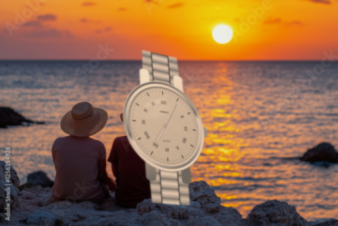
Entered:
7:05
